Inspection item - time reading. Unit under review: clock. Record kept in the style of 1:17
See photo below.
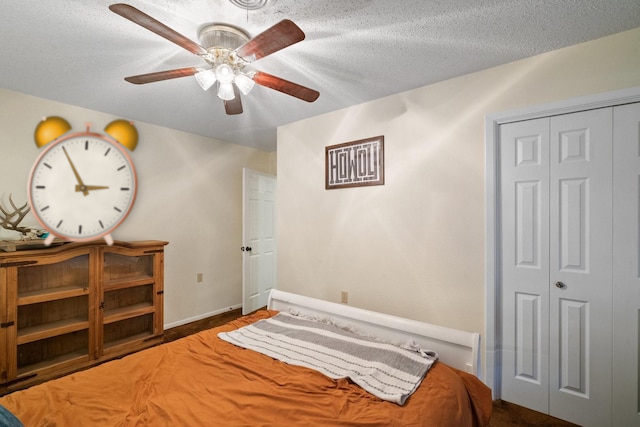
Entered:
2:55
